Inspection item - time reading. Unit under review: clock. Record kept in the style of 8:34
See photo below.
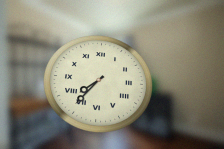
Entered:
7:36
